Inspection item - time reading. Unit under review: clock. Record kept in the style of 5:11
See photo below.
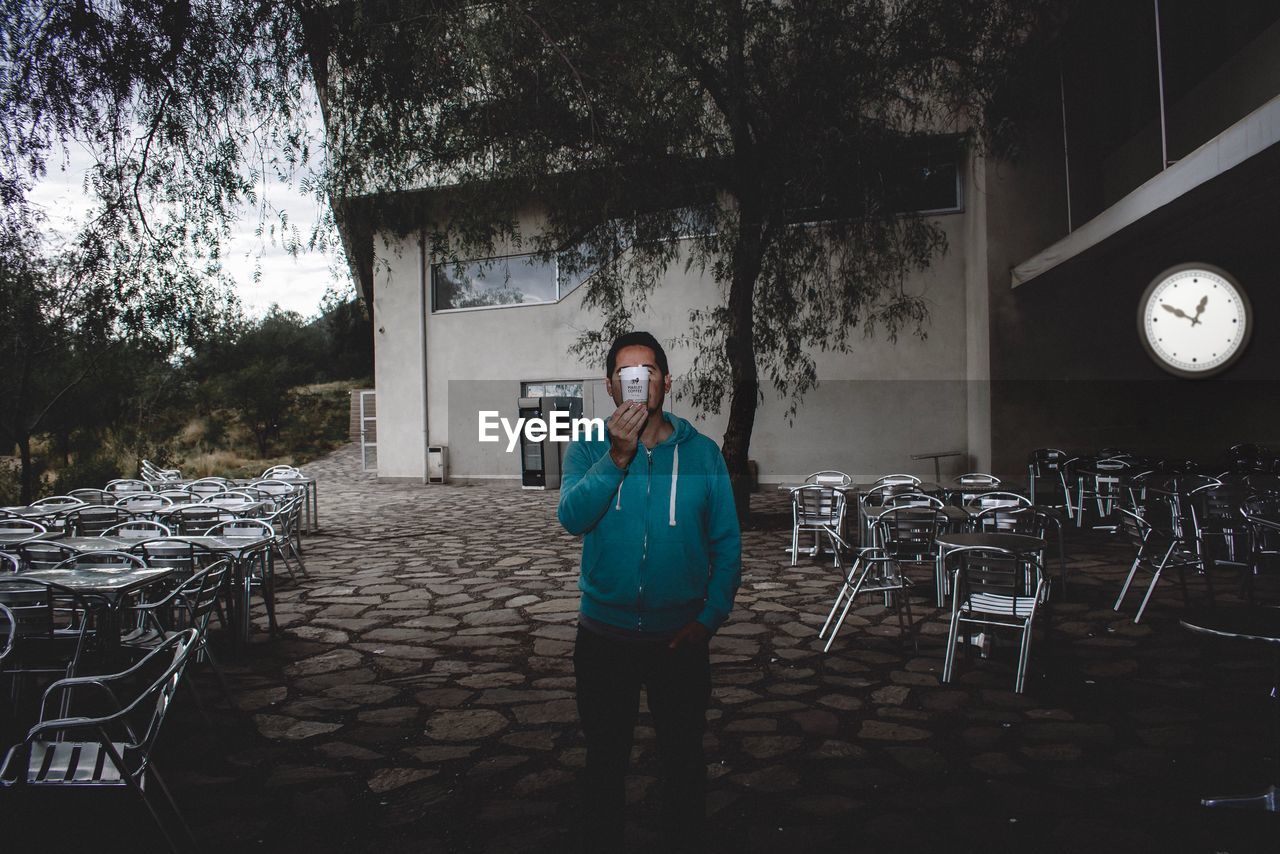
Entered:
12:49
